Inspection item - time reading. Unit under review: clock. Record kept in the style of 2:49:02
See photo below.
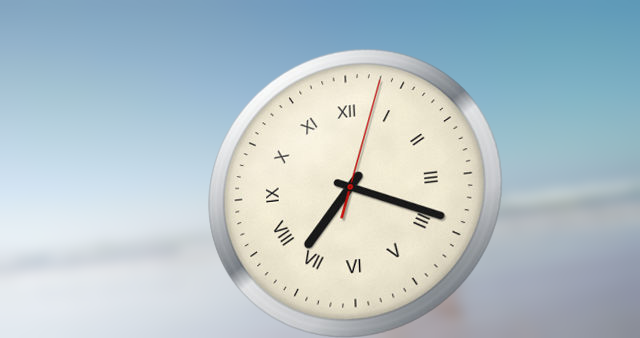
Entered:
7:19:03
